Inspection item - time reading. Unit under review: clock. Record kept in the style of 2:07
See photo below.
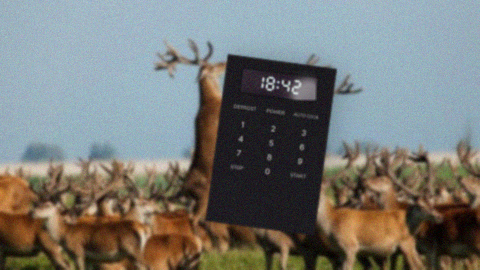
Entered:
18:42
